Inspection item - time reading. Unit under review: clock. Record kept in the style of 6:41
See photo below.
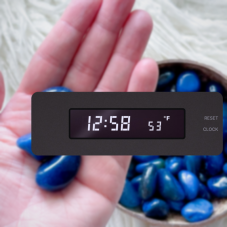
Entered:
12:58
